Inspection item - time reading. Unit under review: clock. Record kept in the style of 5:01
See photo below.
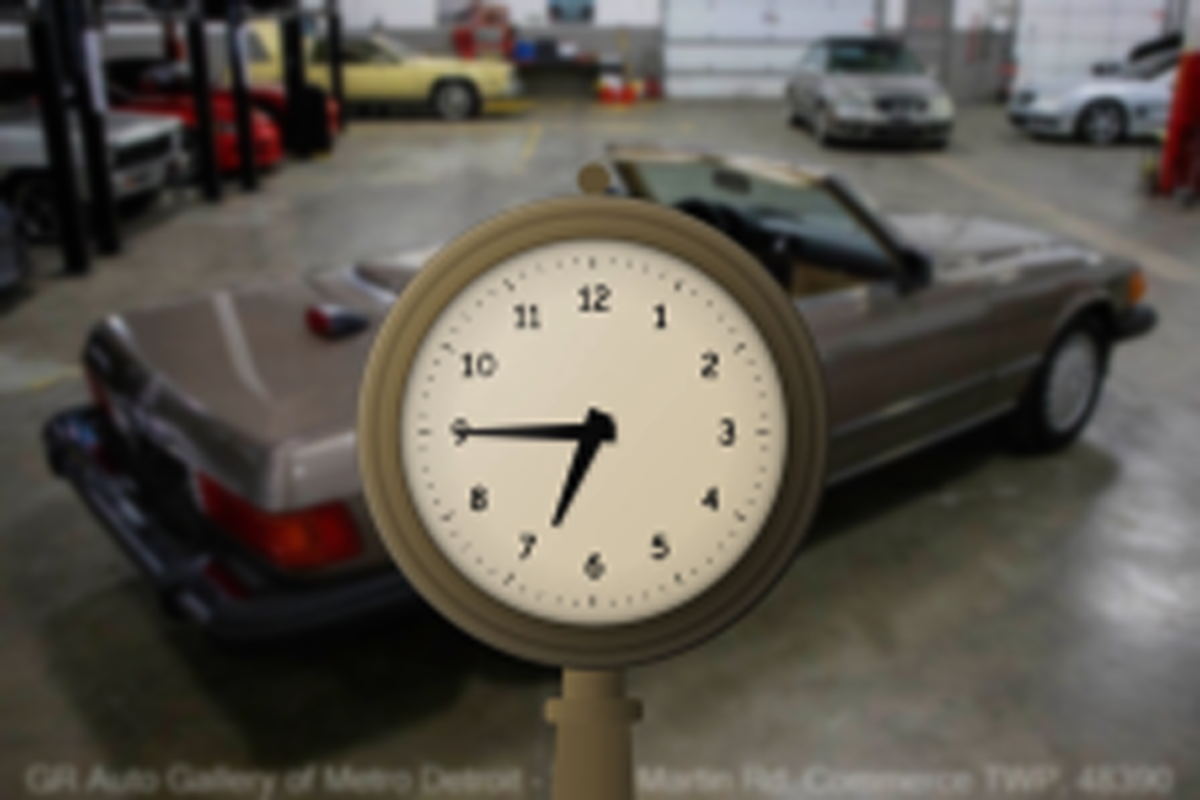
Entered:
6:45
